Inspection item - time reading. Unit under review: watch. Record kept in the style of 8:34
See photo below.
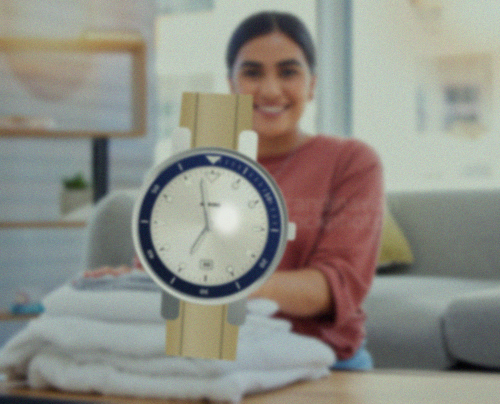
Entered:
6:58
